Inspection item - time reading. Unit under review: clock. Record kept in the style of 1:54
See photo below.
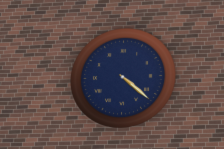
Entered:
4:22
